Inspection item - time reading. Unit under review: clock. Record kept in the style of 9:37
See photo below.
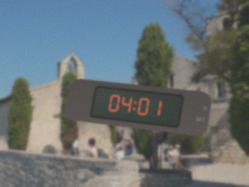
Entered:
4:01
